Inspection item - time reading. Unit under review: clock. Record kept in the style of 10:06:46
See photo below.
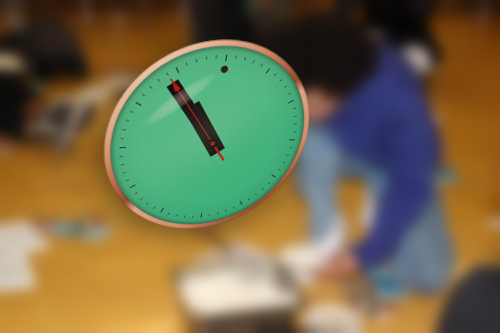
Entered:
10:53:54
